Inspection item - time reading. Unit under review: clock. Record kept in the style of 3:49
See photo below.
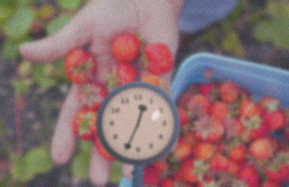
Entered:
12:34
